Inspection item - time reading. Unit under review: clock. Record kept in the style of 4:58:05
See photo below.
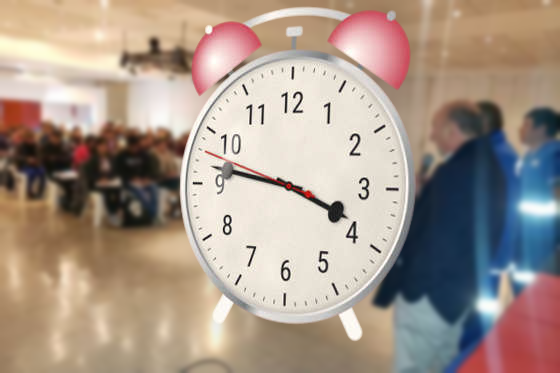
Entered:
3:46:48
